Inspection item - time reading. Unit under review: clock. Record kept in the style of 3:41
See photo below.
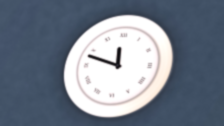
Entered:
11:48
